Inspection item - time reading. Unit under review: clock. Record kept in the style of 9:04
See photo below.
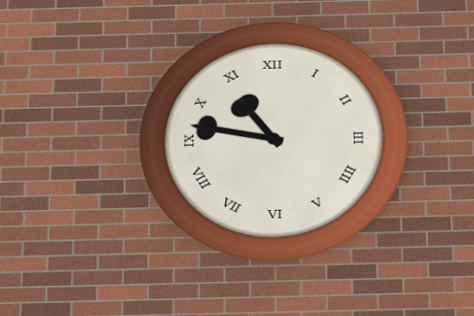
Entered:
10:47
